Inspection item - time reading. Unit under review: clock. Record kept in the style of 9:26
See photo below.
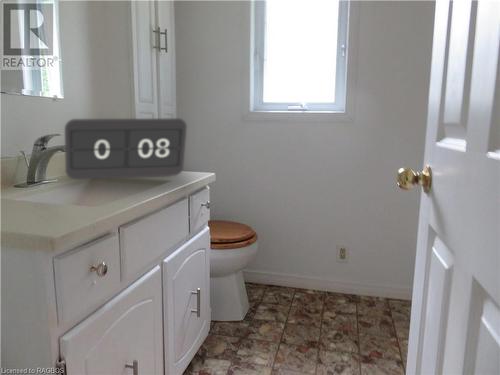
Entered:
0:08
